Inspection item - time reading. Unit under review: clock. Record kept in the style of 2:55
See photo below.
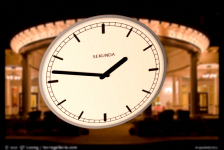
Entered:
1:47
